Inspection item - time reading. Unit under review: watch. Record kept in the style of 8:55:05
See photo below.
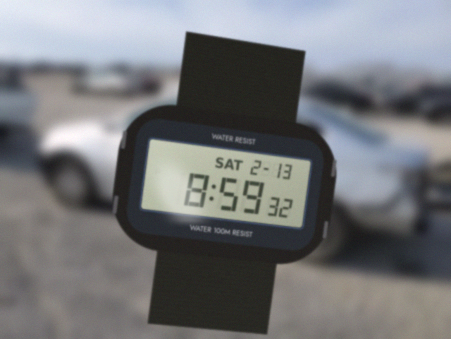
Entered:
8:59:32
